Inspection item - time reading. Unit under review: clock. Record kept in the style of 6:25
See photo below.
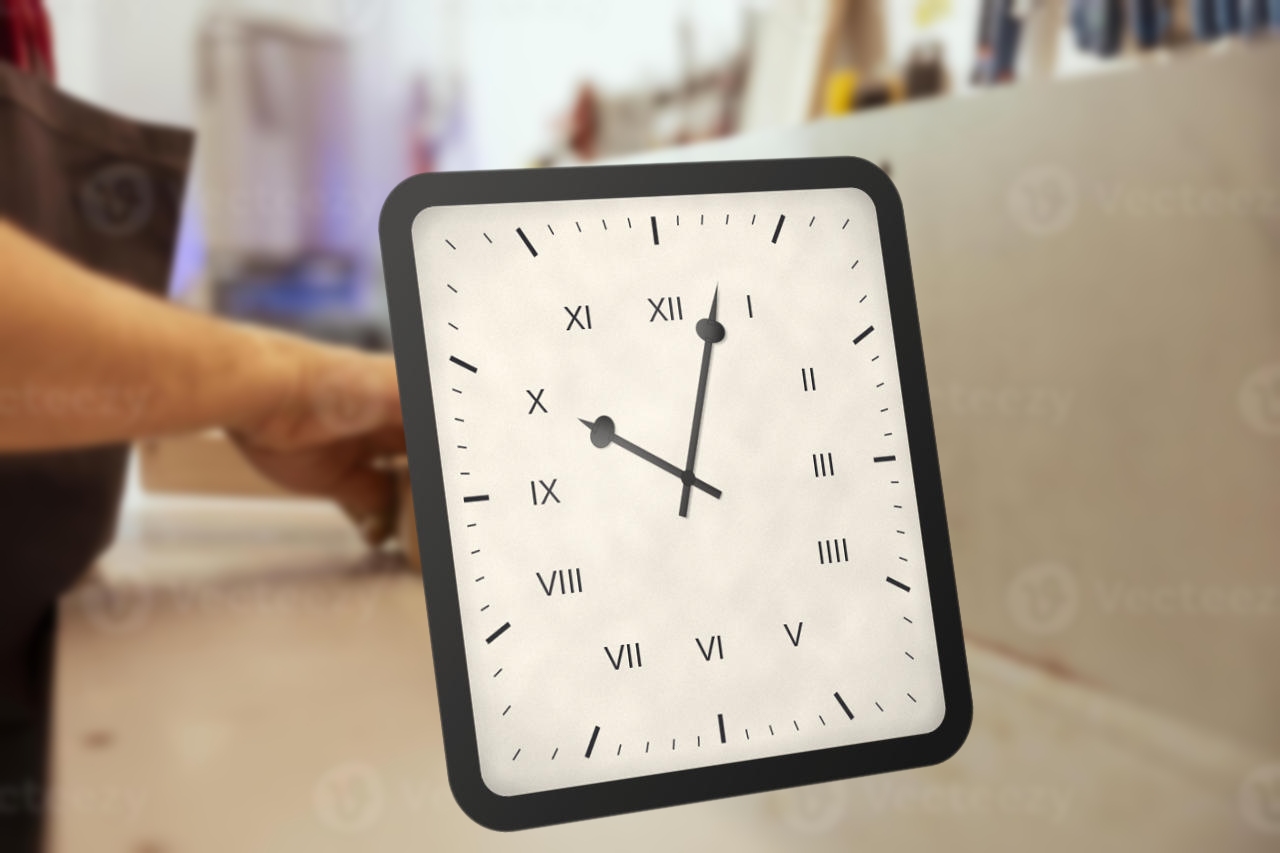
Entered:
10:03
